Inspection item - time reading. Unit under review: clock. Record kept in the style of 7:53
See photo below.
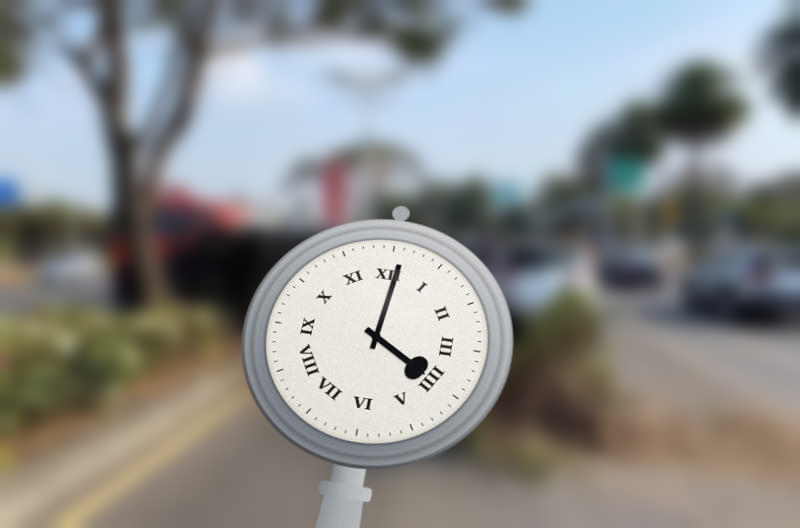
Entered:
4:01
